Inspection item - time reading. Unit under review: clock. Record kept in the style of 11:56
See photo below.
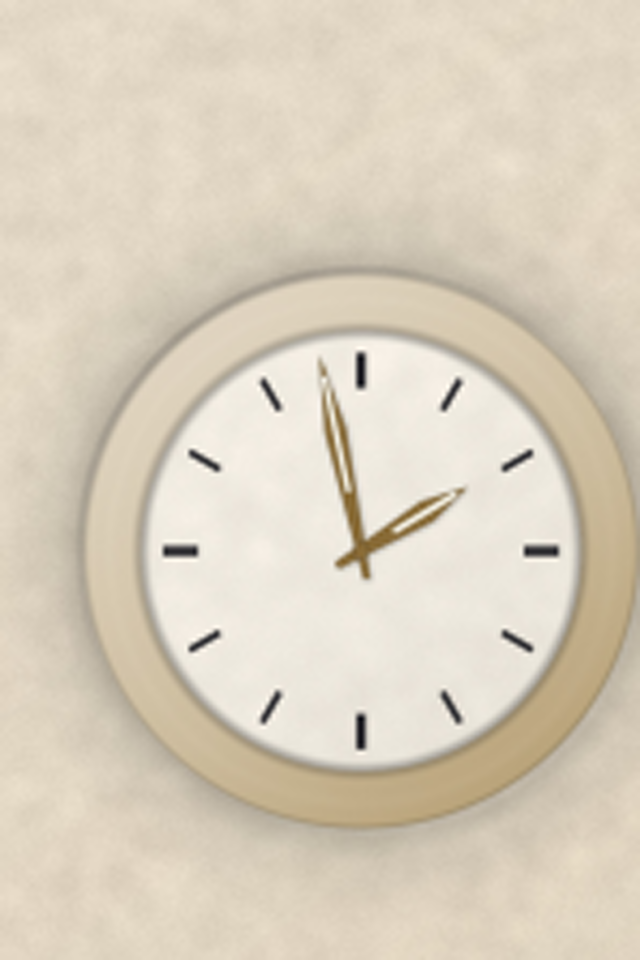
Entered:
1:58
